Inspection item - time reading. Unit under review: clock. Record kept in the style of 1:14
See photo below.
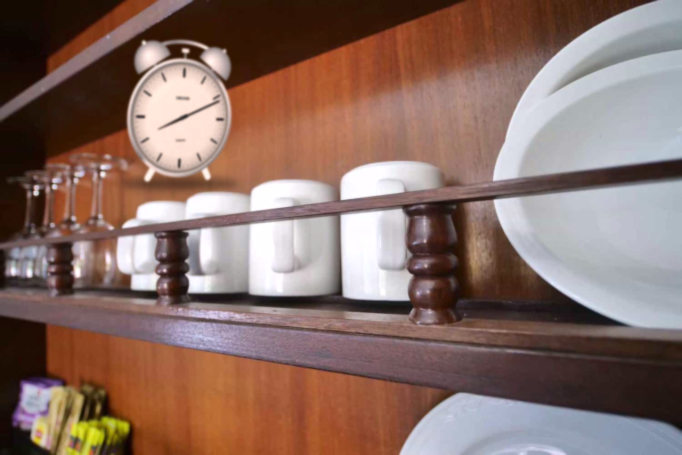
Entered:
8:11
